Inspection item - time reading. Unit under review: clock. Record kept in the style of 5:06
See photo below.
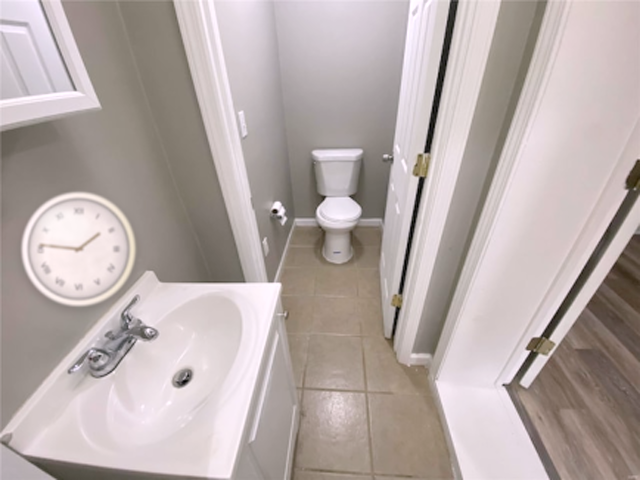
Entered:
1:46
